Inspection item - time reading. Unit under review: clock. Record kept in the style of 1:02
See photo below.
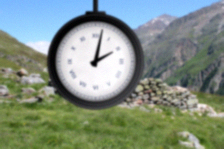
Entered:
2:02
